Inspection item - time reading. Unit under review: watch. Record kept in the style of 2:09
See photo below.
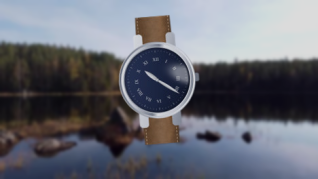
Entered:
10:21
